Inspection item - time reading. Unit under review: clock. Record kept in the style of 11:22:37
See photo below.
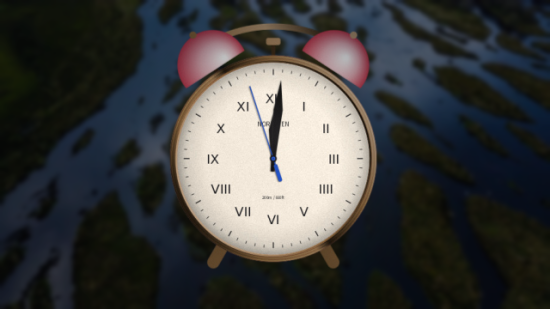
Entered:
12:00:57
